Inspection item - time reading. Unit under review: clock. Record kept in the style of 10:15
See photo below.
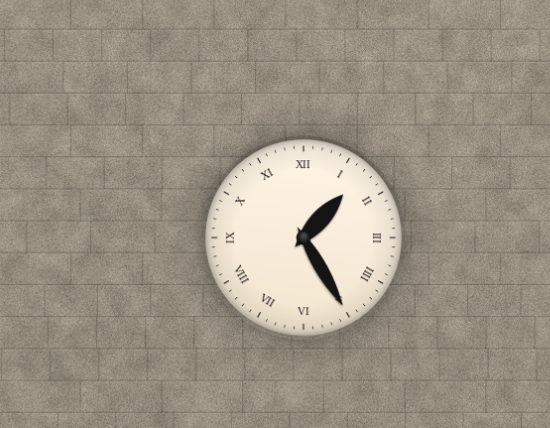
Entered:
1:25
